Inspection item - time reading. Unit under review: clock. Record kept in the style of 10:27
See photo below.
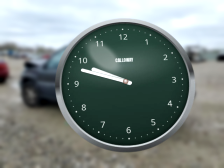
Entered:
9:48
